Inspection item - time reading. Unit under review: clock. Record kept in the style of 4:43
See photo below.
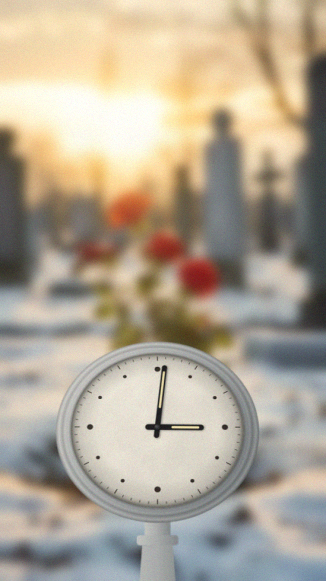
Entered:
3:01
